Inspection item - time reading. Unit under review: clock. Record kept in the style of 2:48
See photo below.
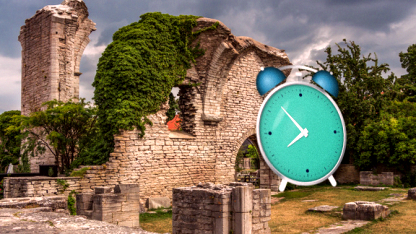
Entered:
7:53
